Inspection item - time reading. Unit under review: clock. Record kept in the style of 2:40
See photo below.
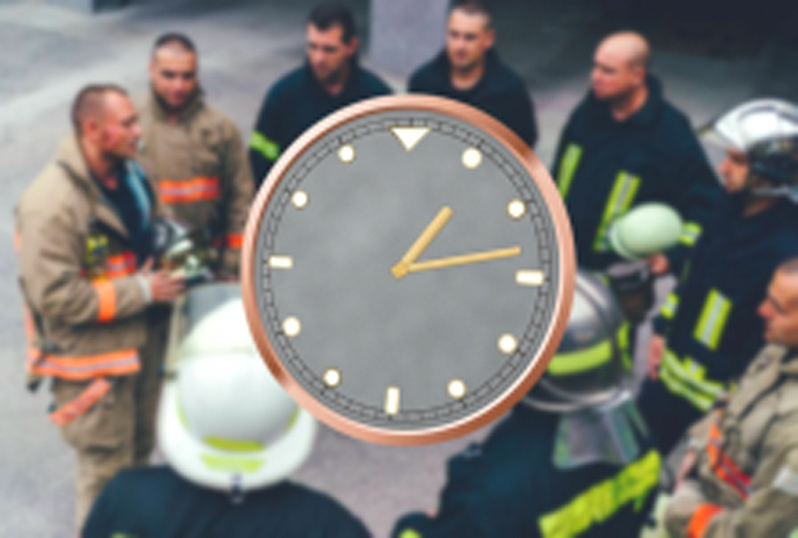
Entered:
1:13
